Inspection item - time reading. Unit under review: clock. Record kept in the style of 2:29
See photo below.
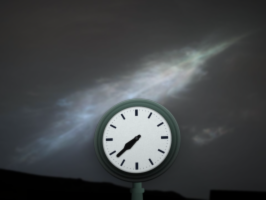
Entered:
7:38
